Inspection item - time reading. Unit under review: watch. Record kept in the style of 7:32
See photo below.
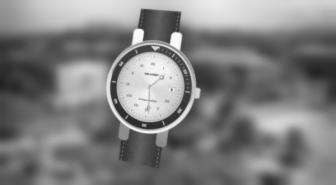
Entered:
1:29
